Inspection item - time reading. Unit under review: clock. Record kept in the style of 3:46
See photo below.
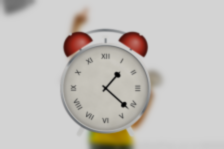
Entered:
1:22
